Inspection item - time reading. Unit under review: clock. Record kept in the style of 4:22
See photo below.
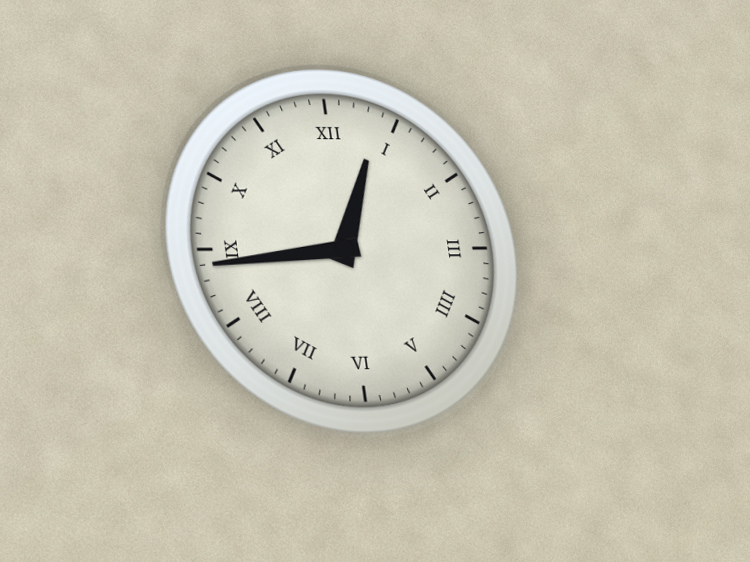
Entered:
12:44
